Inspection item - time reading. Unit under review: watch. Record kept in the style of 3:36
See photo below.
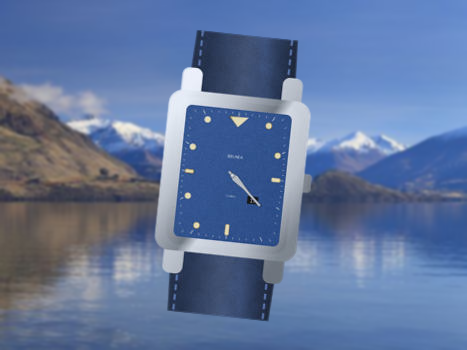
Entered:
4:22
